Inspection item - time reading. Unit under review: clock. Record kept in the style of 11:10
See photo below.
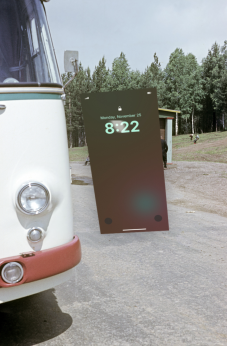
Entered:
8:22
